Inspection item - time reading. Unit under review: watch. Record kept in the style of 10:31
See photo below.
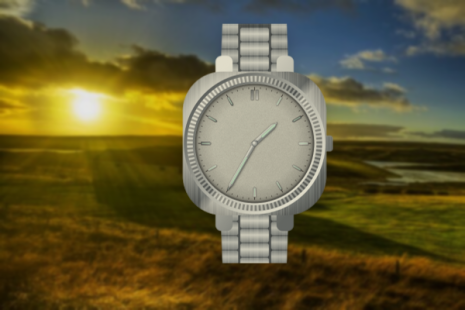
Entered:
1:35
